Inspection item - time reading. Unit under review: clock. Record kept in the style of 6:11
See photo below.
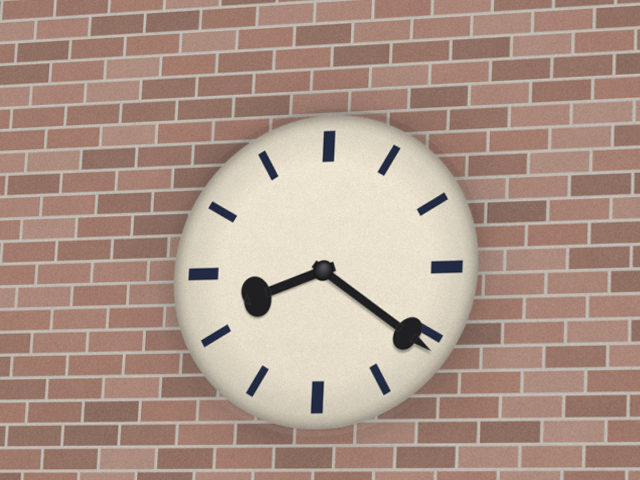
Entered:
8:21
